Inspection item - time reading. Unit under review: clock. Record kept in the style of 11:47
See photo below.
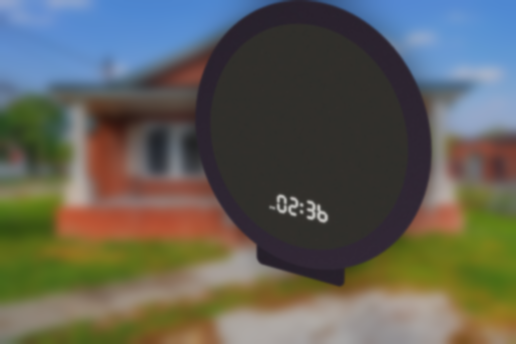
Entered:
2:36
